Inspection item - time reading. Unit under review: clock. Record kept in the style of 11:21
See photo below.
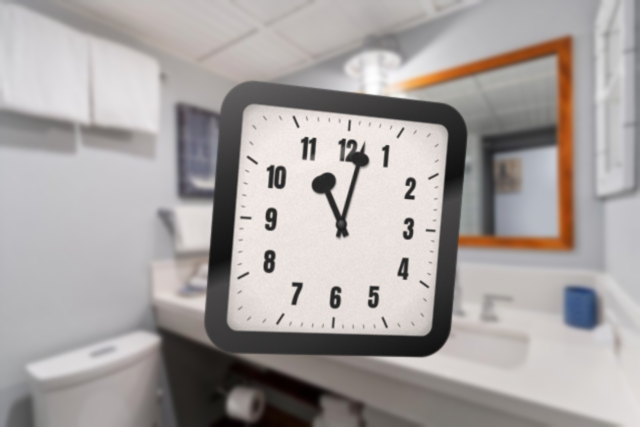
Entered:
11:02
